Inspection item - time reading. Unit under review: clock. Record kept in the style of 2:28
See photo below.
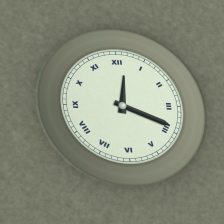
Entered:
12:19
